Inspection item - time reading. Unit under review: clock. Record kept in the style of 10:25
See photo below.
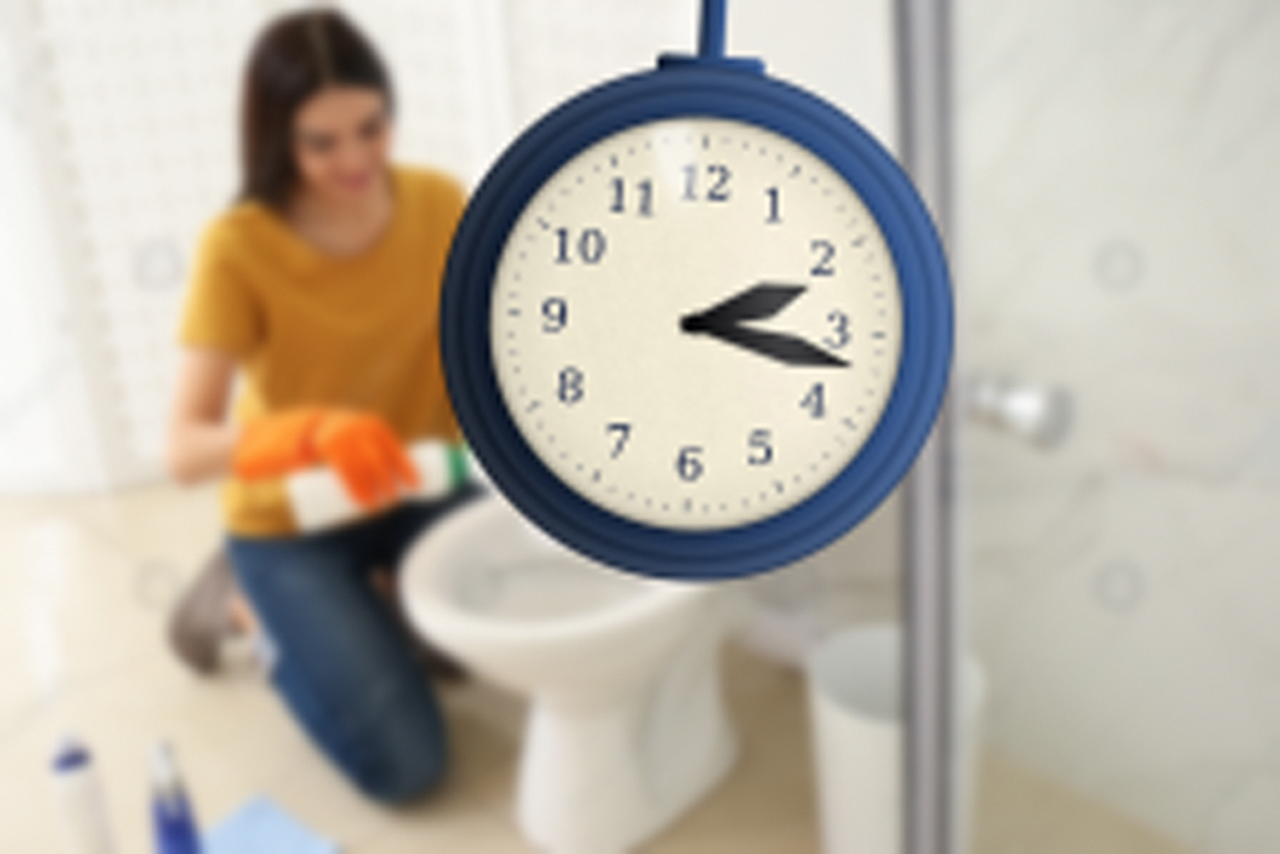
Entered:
2:17
